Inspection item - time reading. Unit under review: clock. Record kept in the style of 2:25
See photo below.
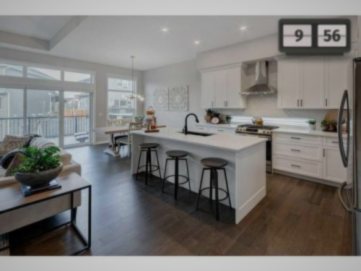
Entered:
9:56
